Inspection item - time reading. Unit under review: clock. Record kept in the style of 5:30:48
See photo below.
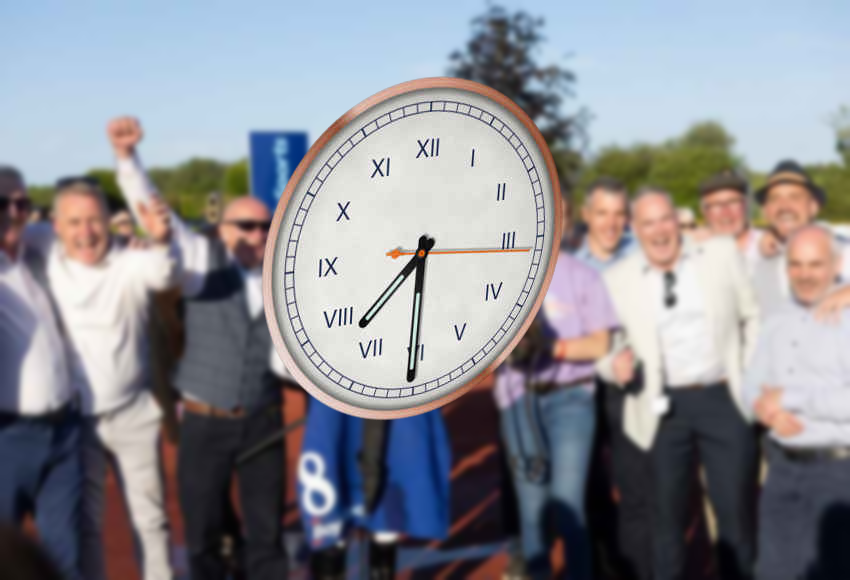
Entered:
7:30:16
